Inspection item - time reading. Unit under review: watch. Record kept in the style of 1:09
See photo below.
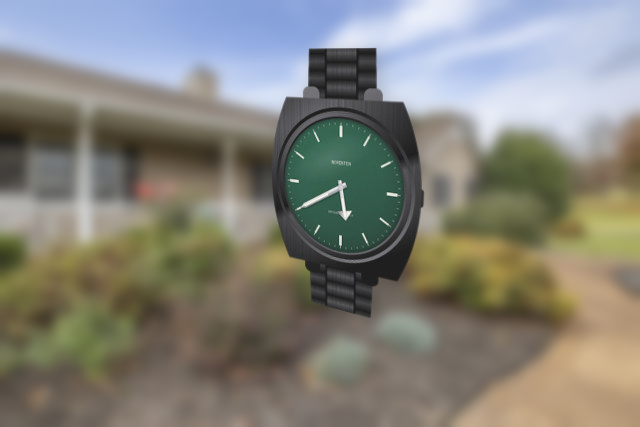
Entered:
5:40
